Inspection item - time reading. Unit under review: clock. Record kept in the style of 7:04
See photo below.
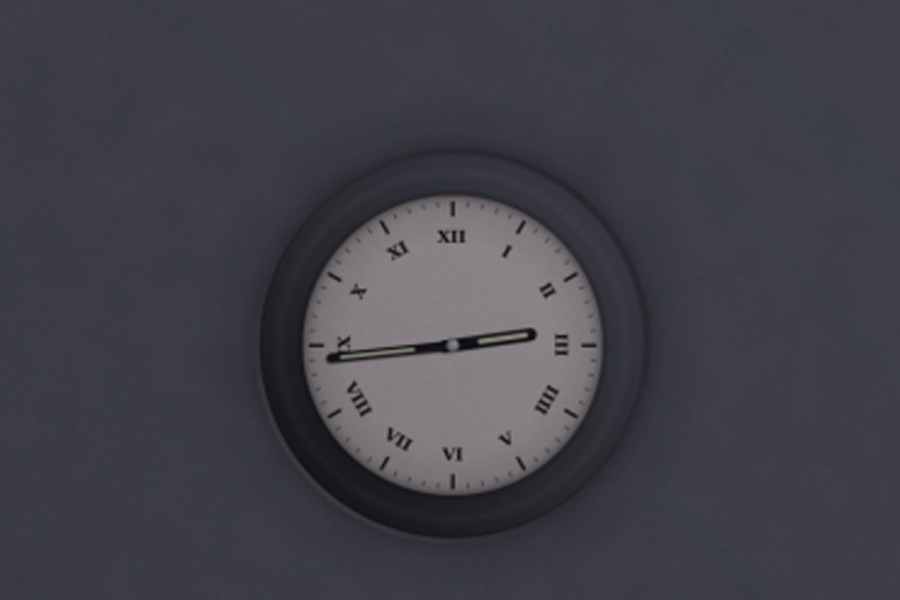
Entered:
2:44
